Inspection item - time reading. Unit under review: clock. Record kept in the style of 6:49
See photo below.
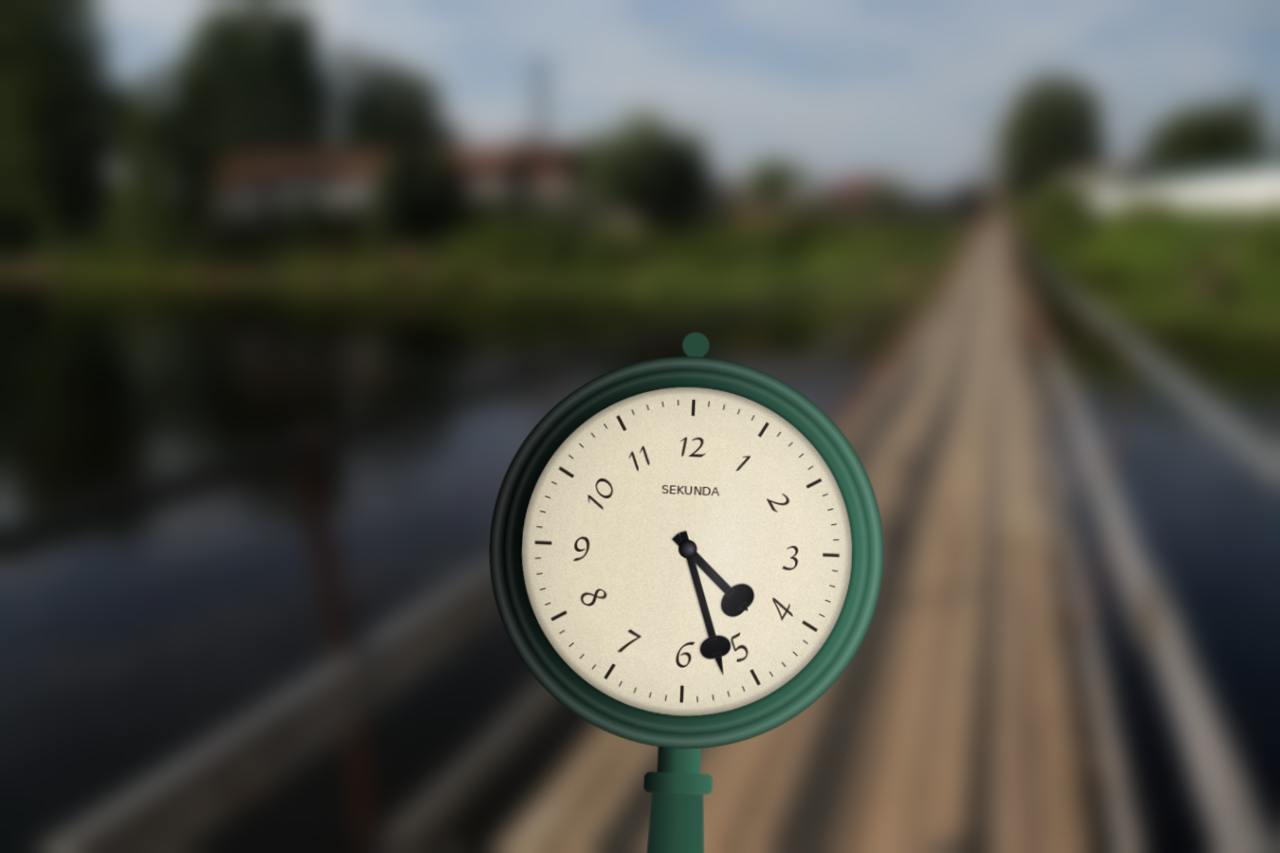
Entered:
4:27
